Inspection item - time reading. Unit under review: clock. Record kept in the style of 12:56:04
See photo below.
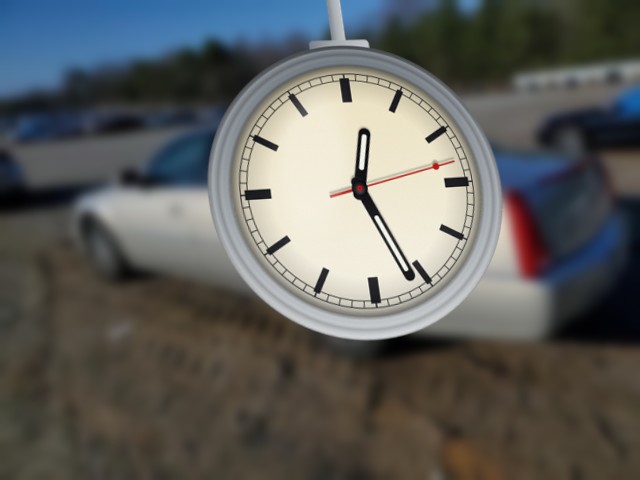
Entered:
12:26:13
